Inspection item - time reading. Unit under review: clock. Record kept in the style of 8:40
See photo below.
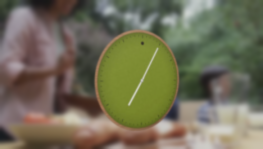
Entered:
7:05
